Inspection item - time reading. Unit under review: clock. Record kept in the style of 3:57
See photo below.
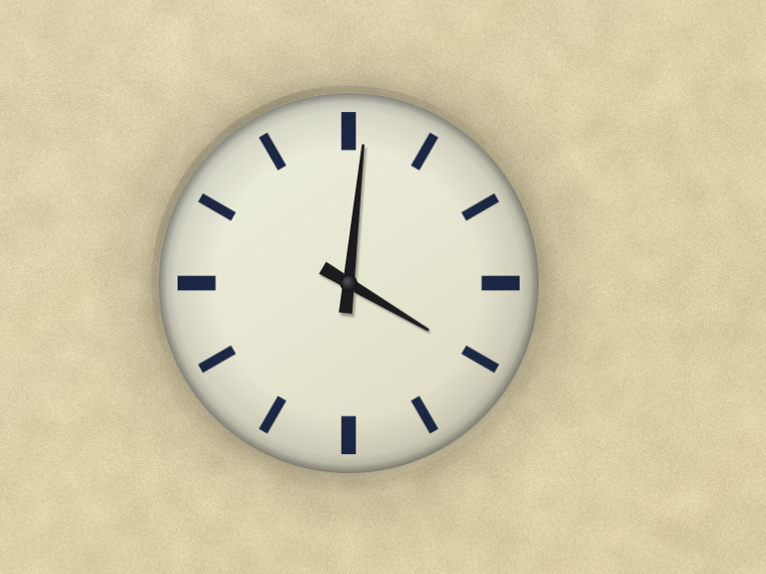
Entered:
4:01
